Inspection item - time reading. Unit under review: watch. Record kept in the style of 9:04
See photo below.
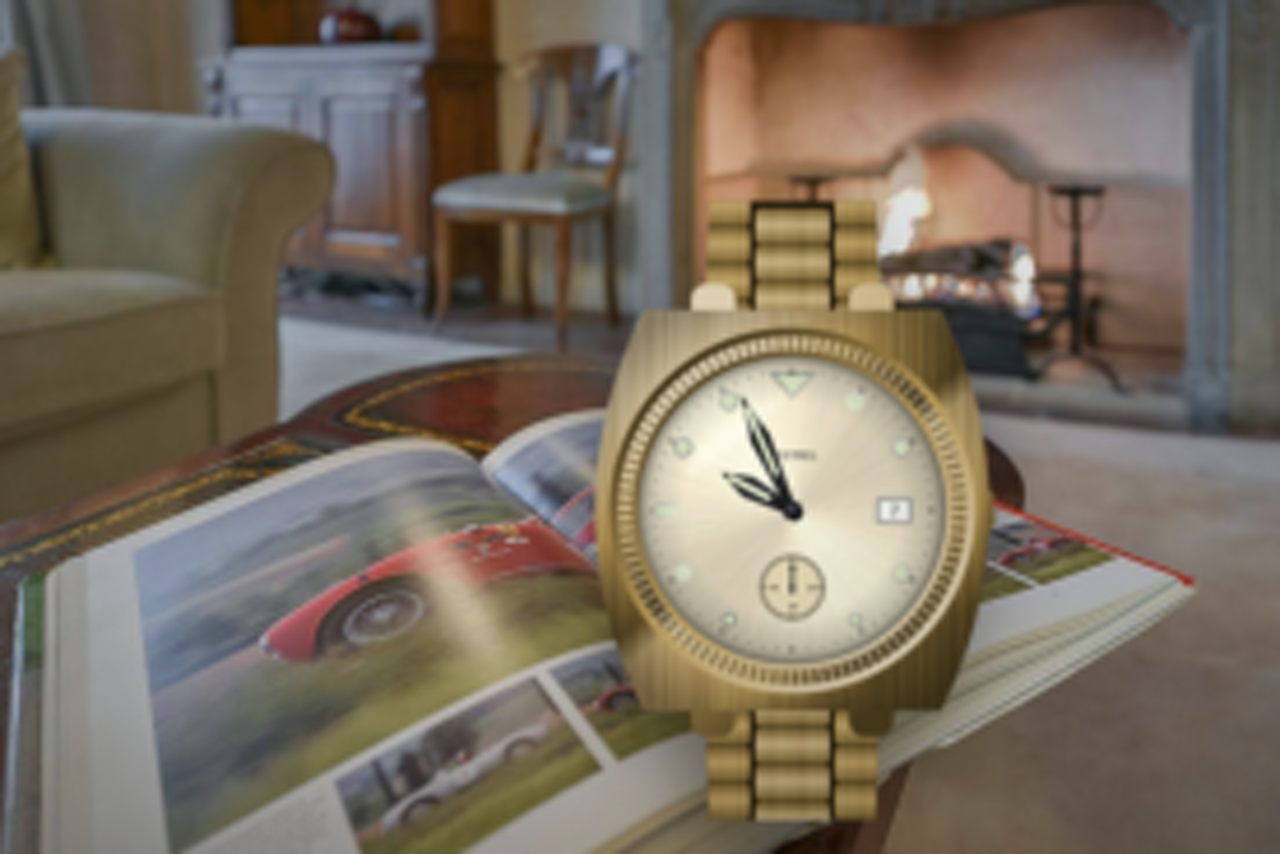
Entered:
9:56
